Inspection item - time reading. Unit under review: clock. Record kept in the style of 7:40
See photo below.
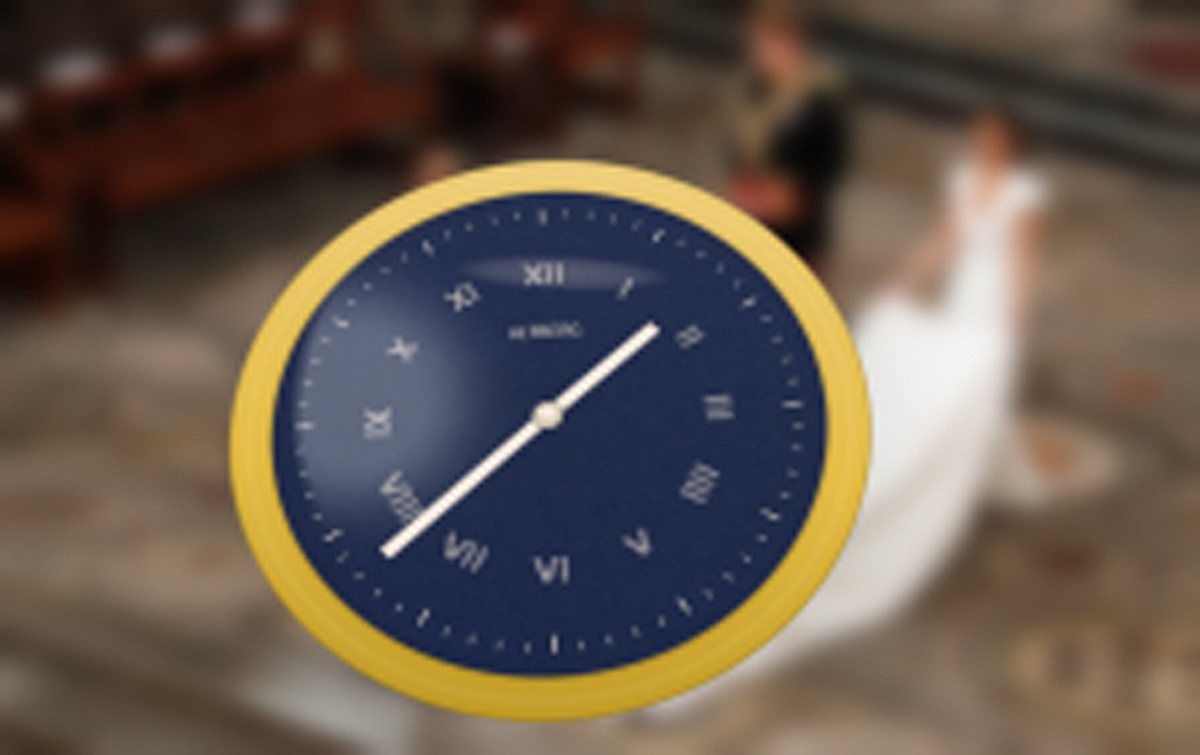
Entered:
1:38
